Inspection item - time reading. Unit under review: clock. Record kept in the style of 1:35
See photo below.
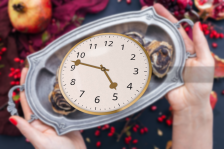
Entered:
4:47
